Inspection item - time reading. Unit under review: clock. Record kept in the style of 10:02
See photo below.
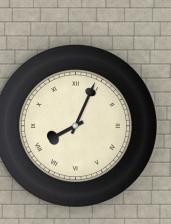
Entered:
8:04
